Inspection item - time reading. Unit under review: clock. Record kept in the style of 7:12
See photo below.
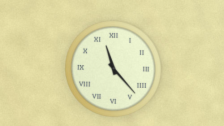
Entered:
11:23
